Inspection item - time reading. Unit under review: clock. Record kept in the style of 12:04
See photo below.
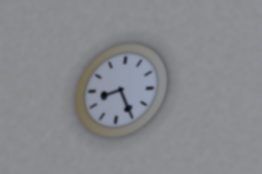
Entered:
8:25
